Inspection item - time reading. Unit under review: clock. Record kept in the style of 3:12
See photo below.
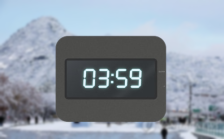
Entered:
3:59
